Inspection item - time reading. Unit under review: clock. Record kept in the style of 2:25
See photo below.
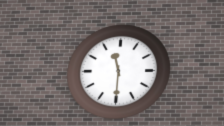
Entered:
11:30
